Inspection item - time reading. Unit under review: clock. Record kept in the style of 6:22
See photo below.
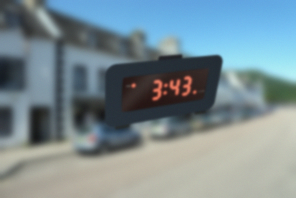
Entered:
3:43
